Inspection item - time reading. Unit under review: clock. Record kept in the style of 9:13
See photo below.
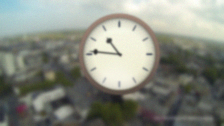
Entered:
10:46
